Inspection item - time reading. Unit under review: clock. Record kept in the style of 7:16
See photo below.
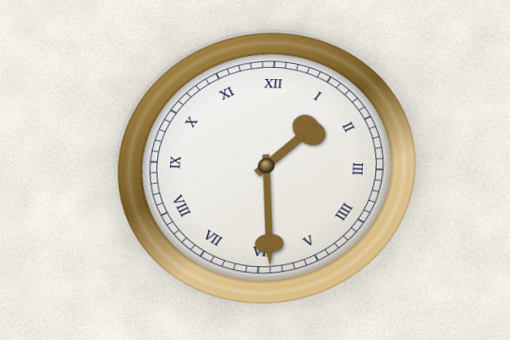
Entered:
1:29
